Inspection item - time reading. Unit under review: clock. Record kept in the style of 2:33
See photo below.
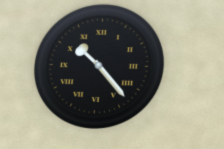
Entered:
10:23
